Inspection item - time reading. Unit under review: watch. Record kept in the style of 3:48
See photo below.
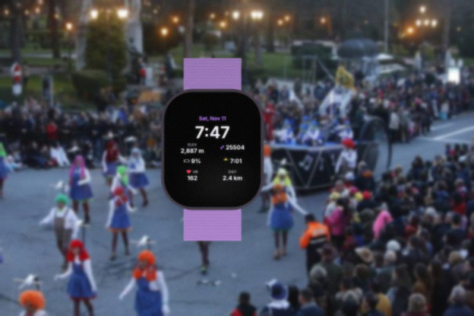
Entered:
7:47
